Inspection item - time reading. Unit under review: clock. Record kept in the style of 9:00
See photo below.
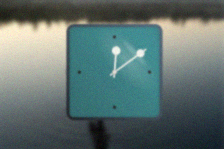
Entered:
12:09
